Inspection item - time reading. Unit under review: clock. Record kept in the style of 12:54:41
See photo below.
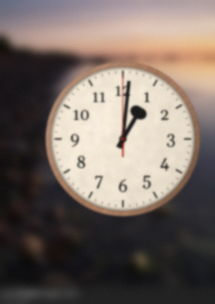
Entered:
1:01:00
